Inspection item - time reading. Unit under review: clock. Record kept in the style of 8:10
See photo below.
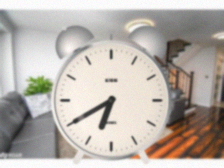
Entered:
6:40
